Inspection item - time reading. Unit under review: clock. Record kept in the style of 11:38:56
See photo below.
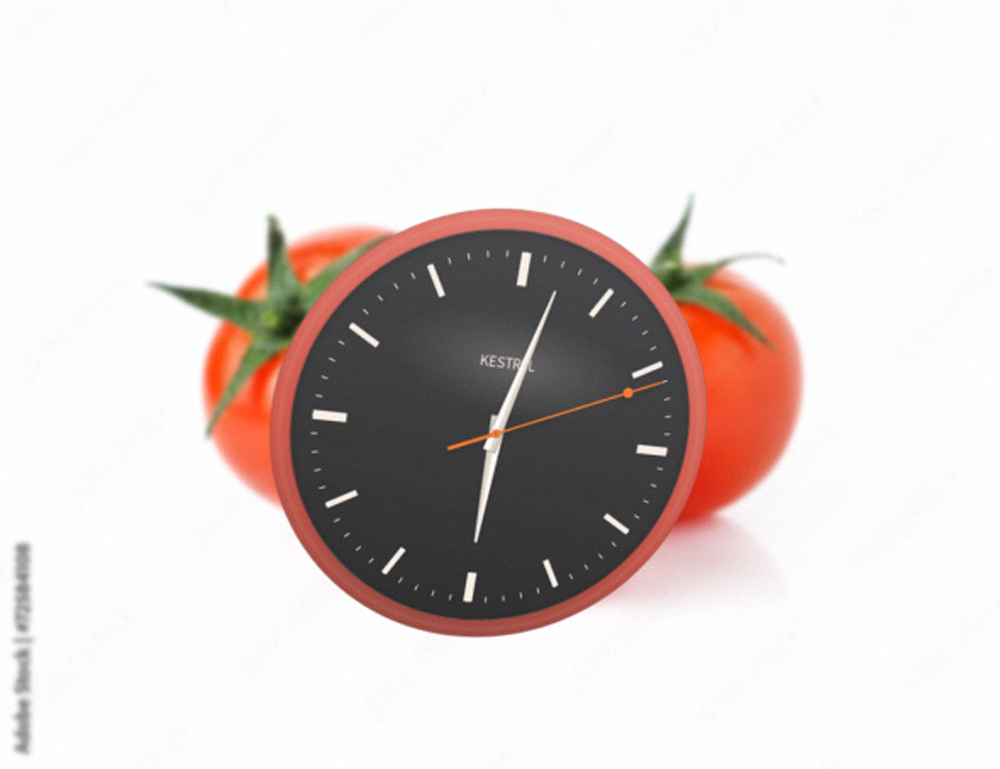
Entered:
6:02:11
